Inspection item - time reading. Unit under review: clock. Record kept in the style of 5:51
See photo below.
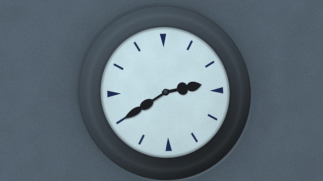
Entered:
2:40
